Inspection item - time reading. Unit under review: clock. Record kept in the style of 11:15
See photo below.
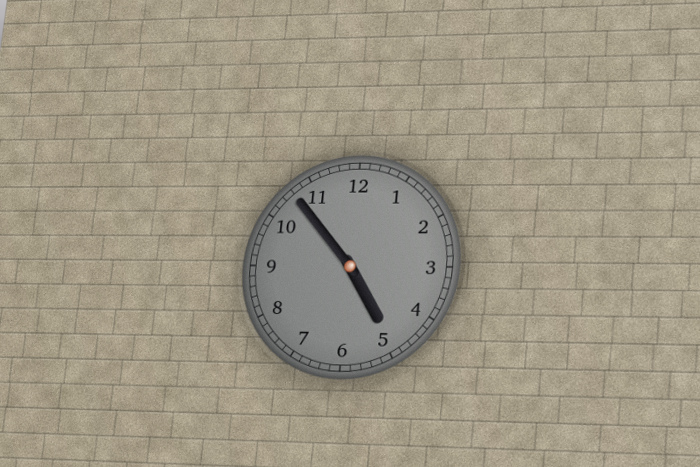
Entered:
4:53
